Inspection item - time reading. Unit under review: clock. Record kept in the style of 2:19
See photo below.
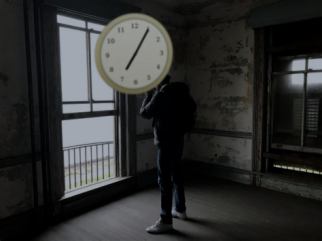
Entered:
7:05
